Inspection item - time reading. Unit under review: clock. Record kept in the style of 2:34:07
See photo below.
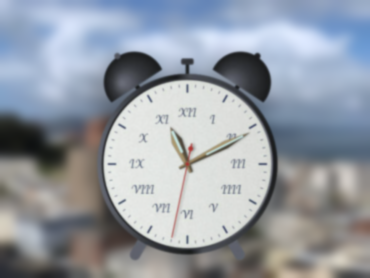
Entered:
11:10:32
